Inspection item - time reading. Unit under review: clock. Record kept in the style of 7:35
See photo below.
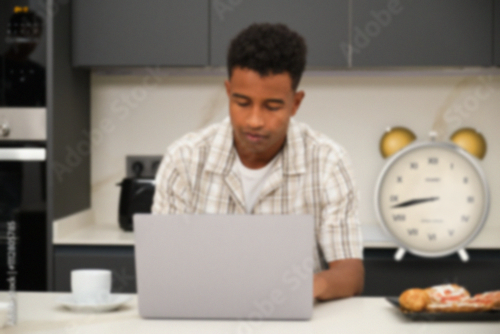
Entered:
8:43
